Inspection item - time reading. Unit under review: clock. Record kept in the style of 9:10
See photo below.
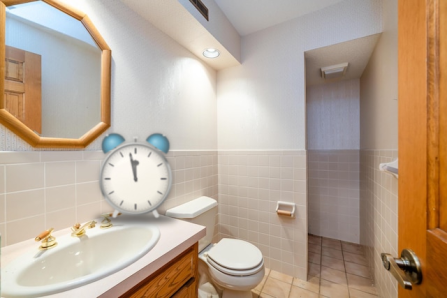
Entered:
11:58
